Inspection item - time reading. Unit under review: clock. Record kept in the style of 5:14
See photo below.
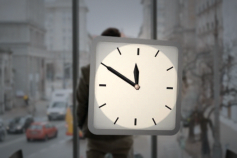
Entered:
11:50
